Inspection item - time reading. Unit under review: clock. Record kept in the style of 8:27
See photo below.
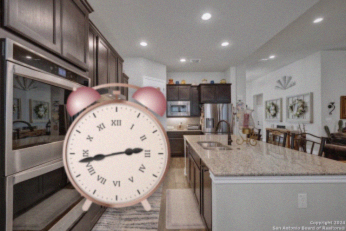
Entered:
2:43
